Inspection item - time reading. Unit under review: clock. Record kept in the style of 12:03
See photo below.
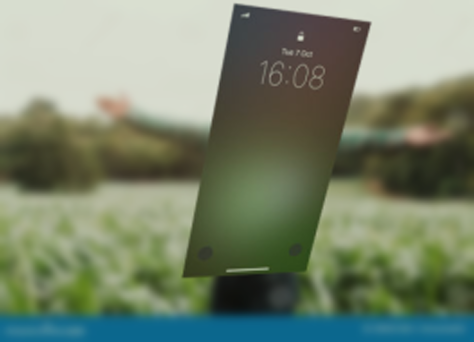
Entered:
16:08
